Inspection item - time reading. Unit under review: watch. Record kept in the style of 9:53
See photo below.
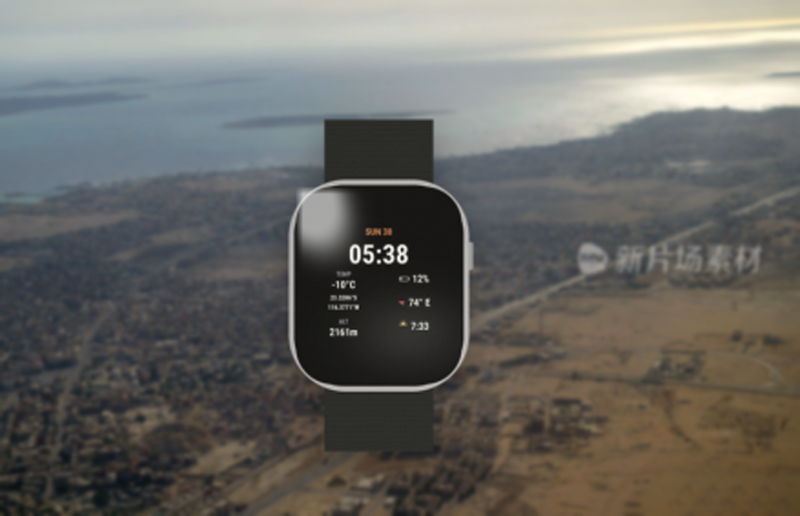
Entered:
5:38
